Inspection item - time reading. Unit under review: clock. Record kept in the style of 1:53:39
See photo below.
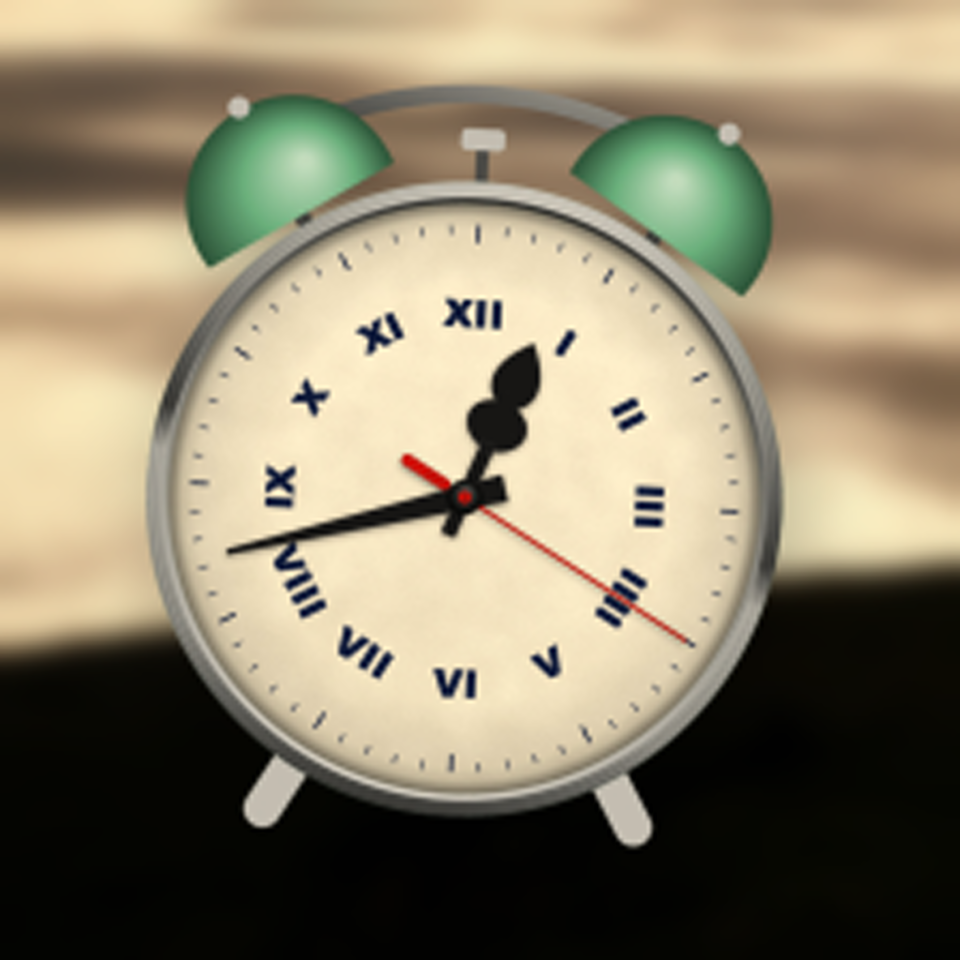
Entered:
12:42:20
